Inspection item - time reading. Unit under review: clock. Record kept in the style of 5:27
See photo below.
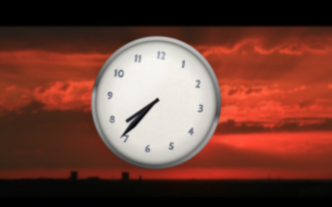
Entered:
7:36
